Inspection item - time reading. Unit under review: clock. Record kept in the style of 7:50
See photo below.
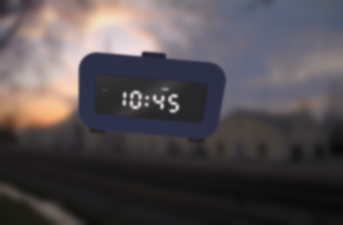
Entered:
10:45
